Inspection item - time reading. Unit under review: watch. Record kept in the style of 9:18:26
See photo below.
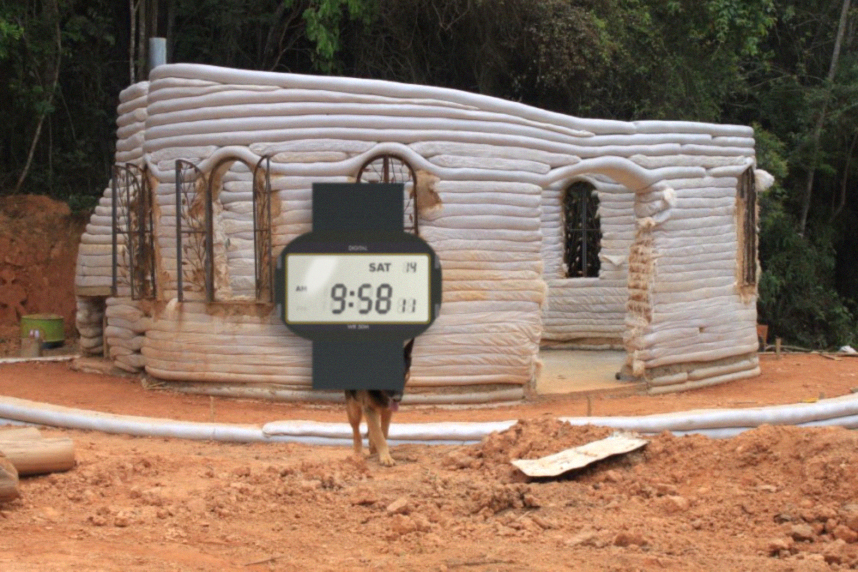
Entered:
9:58:11
